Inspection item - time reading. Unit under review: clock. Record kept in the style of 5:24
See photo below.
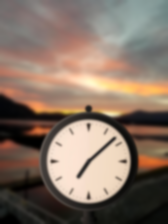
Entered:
7:08
